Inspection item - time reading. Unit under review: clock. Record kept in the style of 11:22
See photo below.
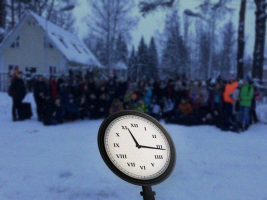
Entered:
11:16
